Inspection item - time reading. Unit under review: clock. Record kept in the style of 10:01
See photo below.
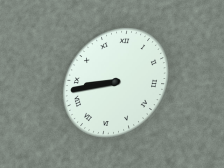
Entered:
8:43
